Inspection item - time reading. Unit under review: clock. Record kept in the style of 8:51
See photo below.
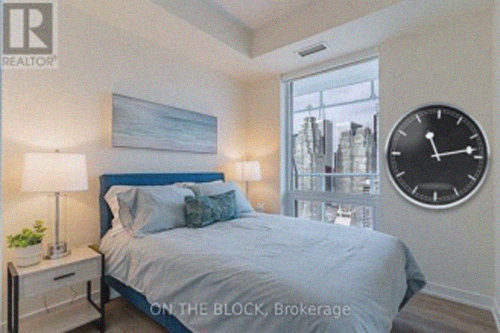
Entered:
11:13
